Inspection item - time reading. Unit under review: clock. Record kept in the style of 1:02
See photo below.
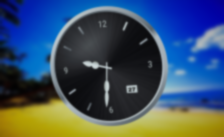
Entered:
9:31
